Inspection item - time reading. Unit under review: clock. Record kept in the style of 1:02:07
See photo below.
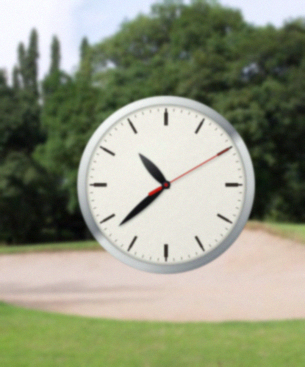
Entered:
10:38:10
